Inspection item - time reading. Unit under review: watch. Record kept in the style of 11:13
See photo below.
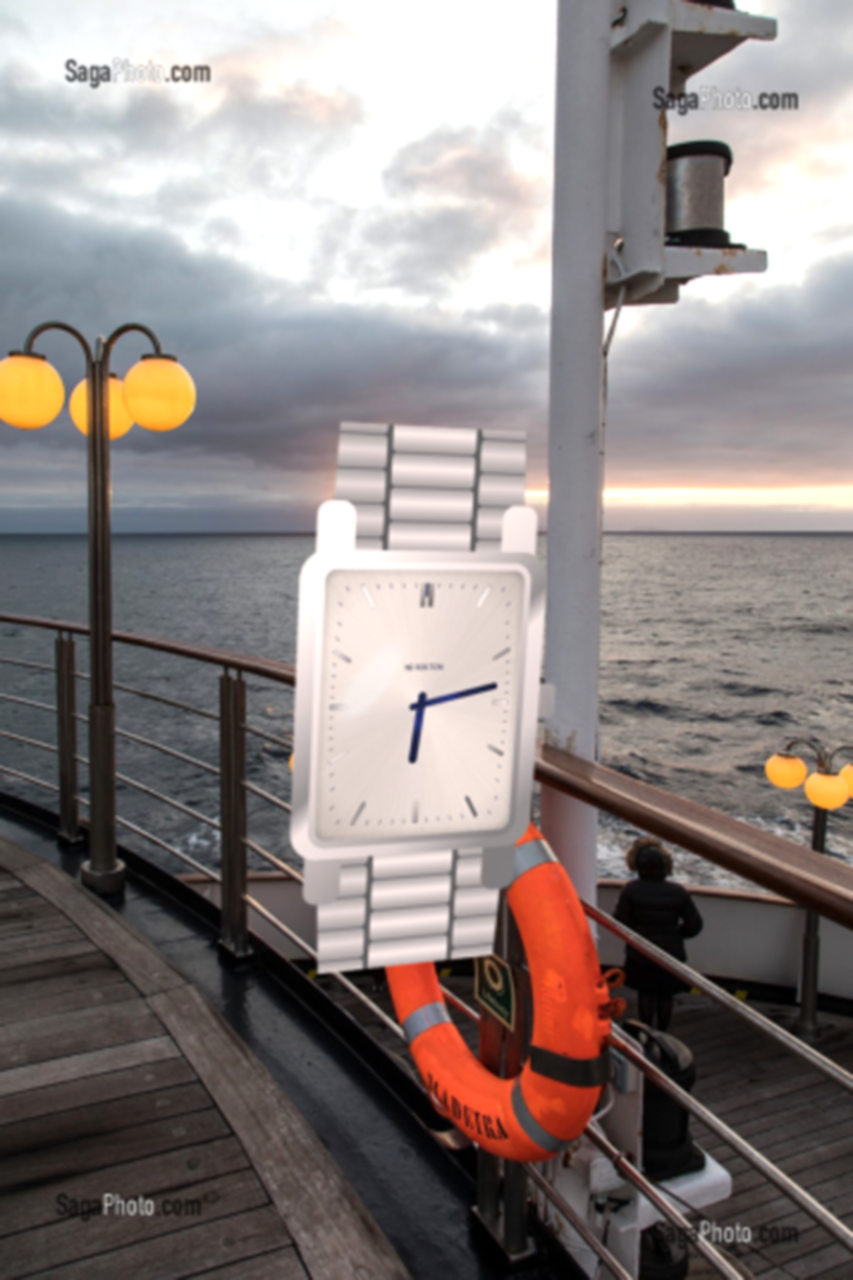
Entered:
6:13
